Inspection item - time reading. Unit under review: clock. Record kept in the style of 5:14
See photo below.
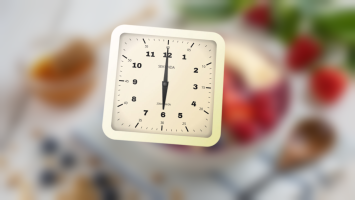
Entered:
6:00
